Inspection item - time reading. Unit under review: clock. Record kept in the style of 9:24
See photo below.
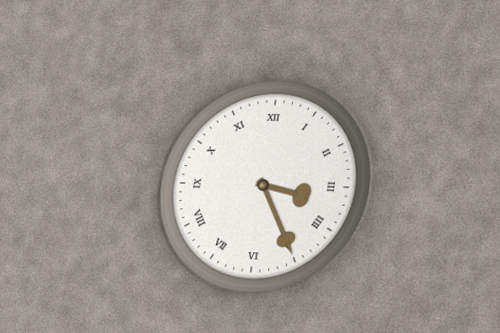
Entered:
3:25
